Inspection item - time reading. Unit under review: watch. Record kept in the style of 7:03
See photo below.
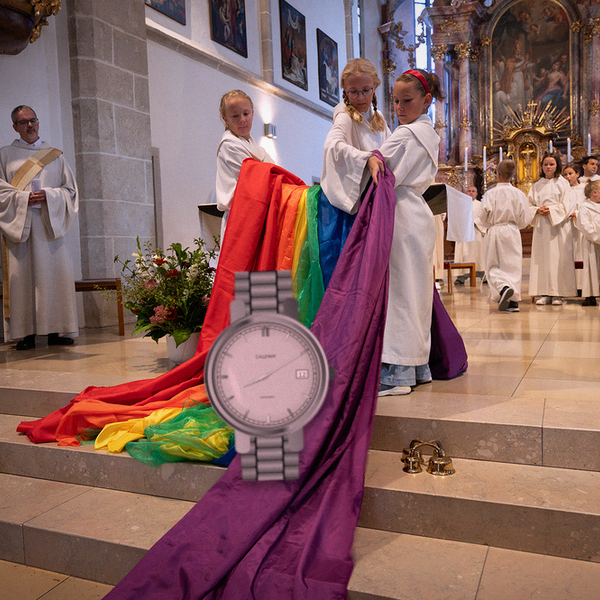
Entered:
8:10
